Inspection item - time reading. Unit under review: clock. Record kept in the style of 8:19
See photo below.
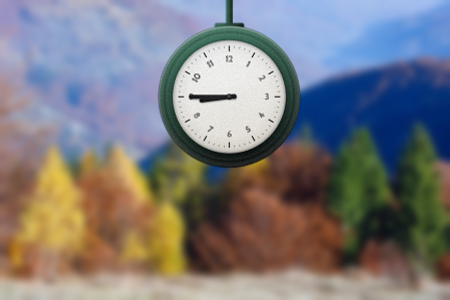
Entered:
8:45
